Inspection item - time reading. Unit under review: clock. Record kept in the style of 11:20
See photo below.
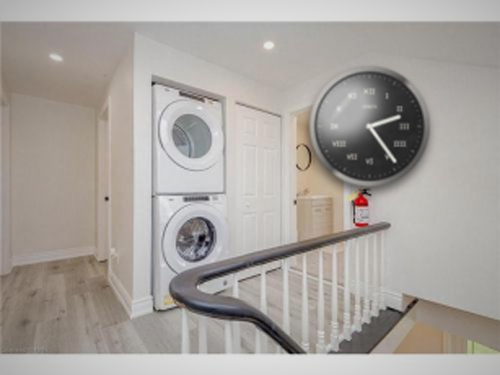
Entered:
2:24
